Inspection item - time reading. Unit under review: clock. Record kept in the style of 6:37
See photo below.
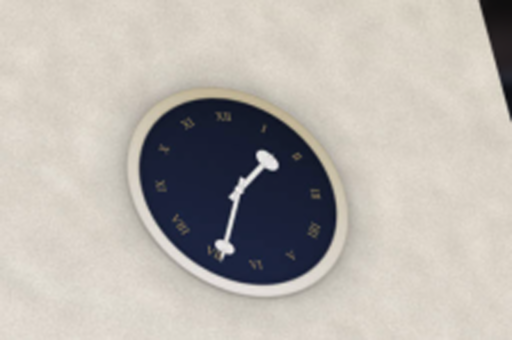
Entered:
1:34
